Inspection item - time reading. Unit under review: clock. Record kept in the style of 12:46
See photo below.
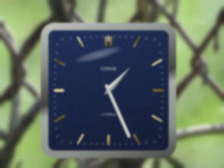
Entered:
1:26
